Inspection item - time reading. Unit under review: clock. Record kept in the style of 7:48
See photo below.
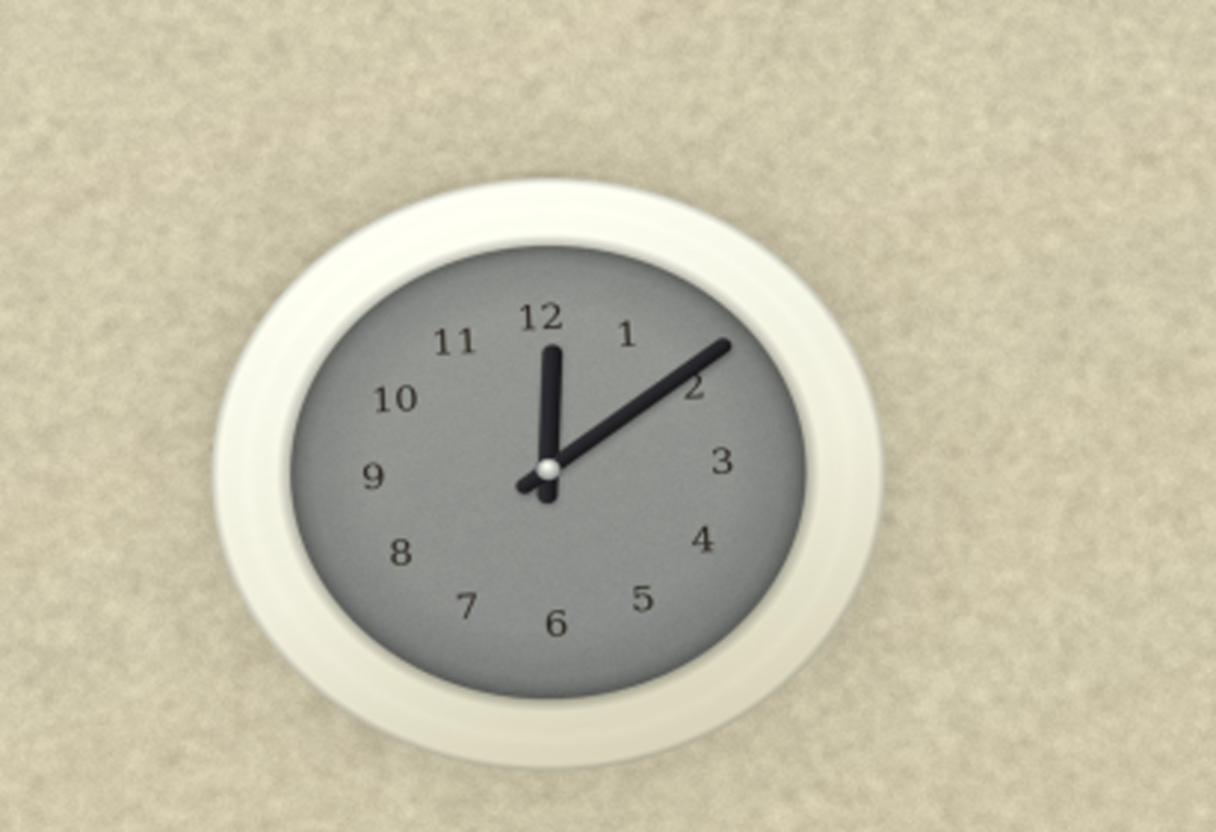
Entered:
12:09
